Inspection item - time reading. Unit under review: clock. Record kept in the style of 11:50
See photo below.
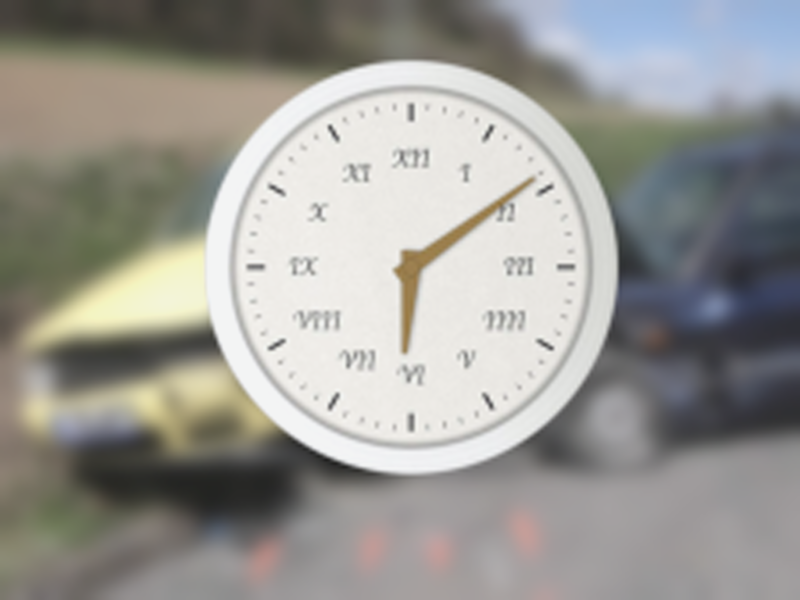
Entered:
6:09
